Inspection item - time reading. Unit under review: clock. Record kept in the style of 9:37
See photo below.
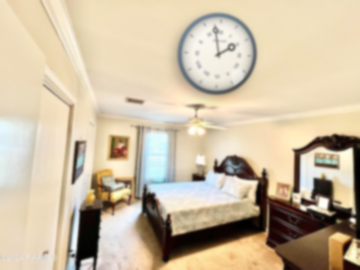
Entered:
1:58
